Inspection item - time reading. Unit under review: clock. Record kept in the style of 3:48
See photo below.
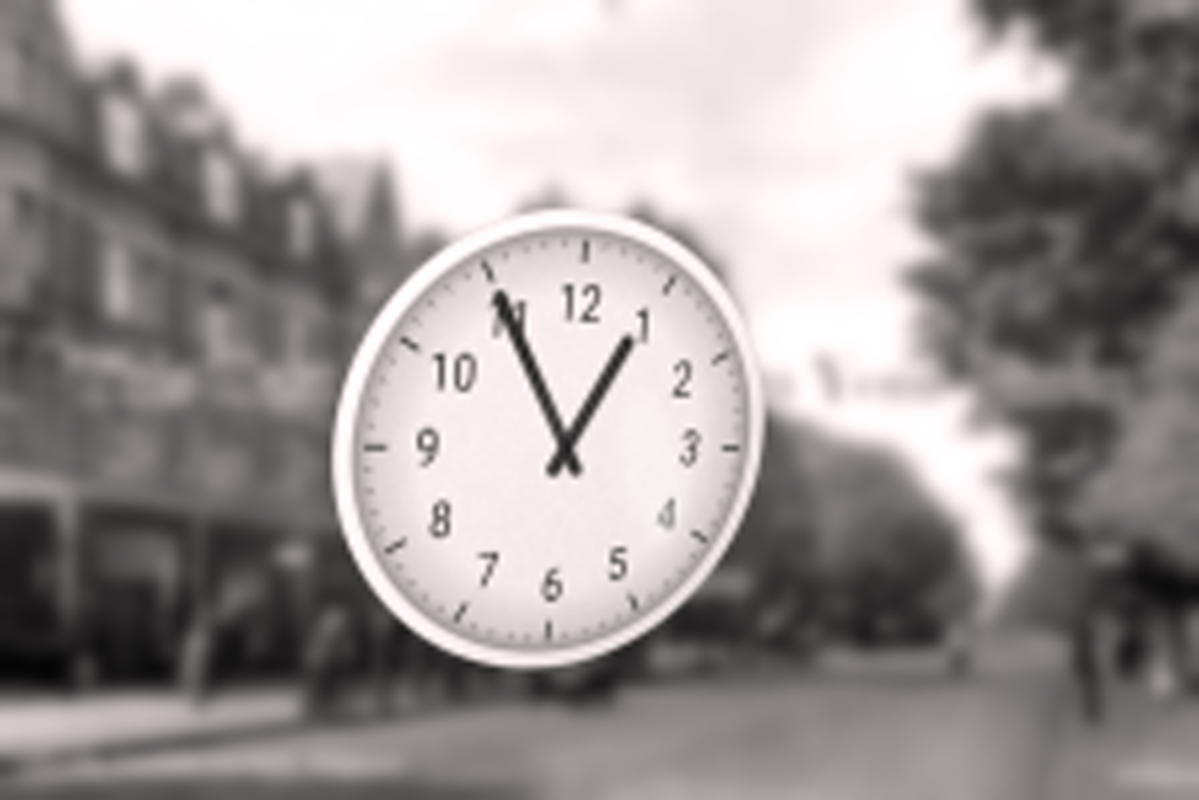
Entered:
12:55
